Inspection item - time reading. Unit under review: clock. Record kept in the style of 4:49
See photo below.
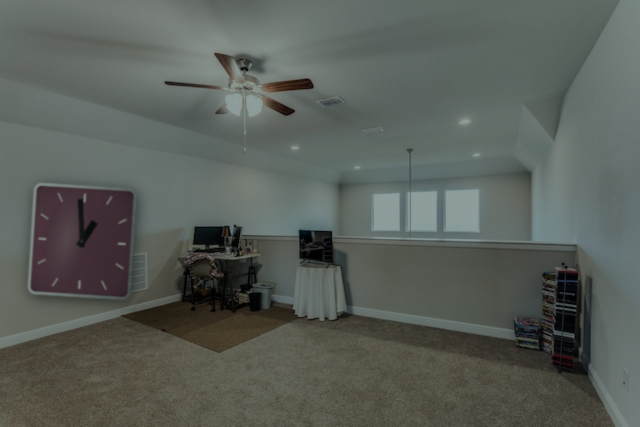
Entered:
12:59
